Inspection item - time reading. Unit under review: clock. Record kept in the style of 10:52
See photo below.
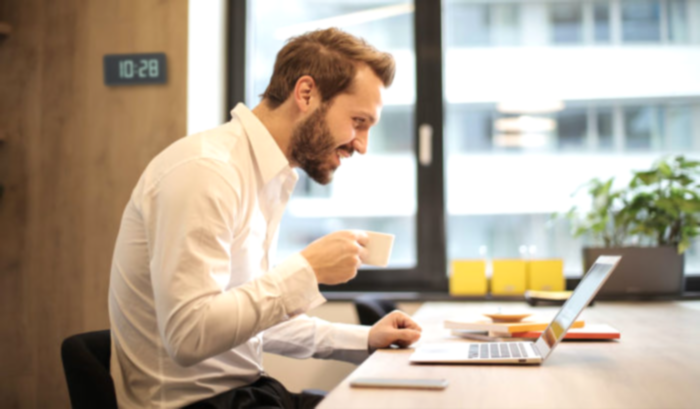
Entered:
10:28
